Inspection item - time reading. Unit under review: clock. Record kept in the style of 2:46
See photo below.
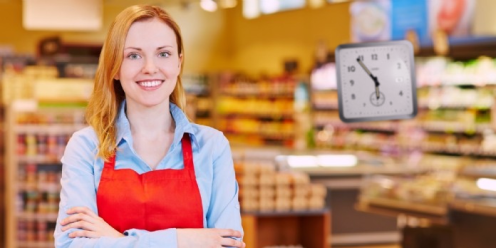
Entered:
5:54
